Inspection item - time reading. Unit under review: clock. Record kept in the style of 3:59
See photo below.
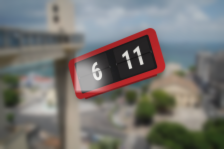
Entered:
6:11
